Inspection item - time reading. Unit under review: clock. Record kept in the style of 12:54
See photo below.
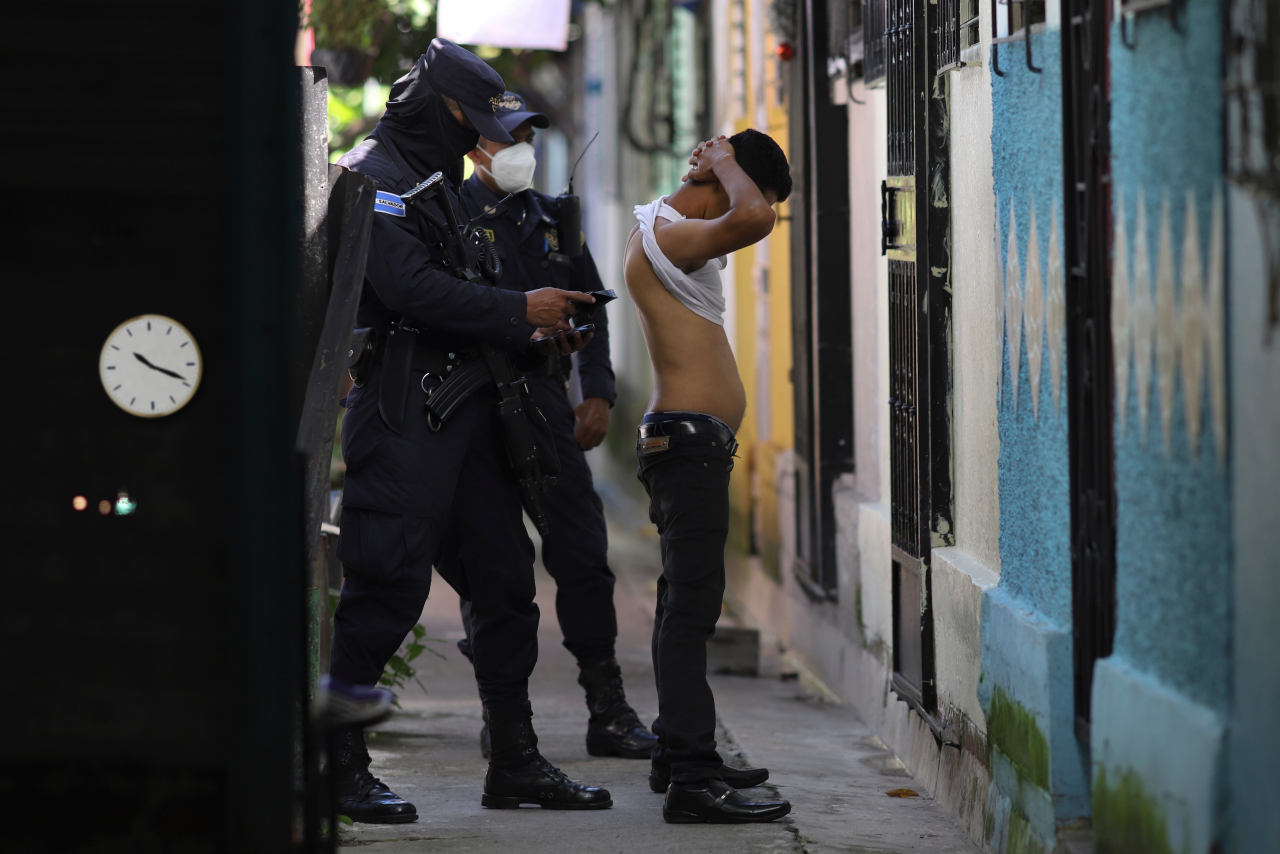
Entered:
10:19
